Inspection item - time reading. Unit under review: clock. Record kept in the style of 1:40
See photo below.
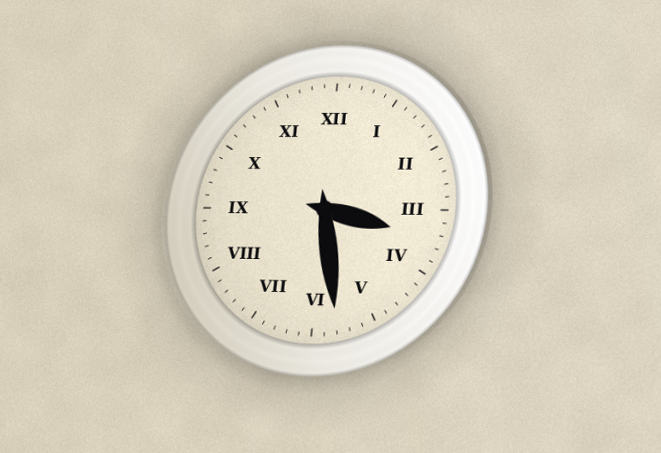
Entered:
3:28
